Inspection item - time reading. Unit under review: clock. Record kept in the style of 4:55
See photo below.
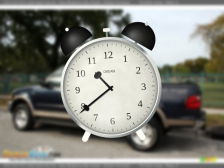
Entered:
10:39
